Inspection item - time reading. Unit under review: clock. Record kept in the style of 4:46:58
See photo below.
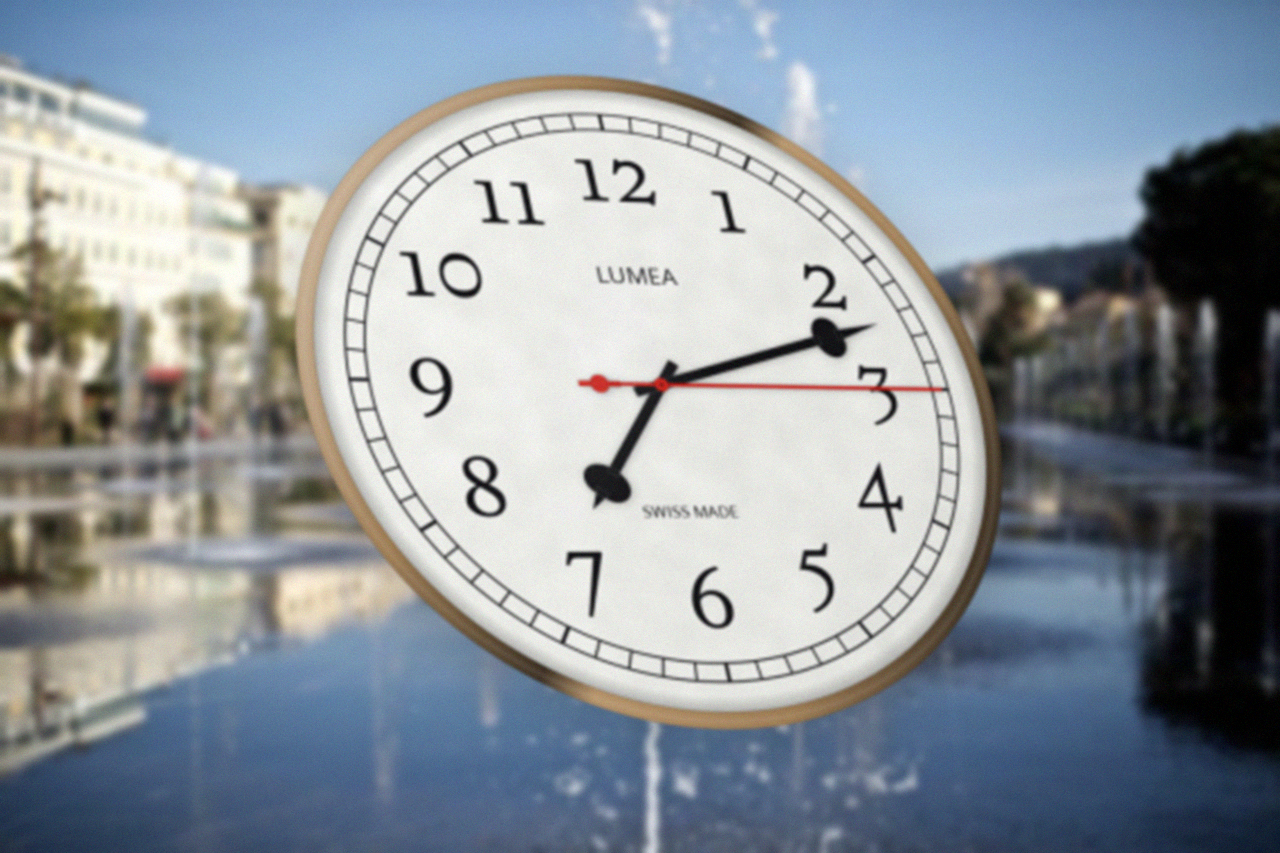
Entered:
7:12:15
